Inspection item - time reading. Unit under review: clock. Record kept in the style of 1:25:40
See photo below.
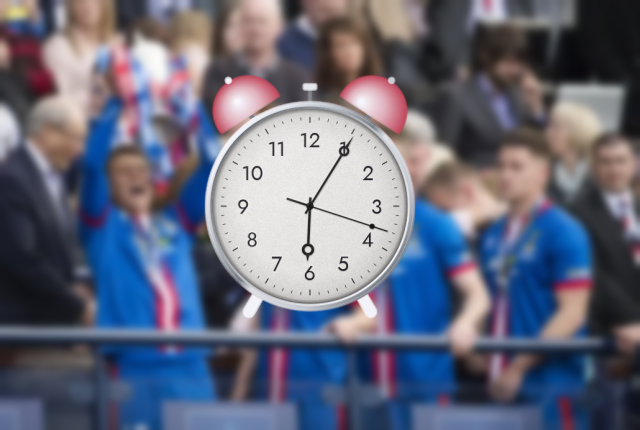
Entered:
6:05:18
